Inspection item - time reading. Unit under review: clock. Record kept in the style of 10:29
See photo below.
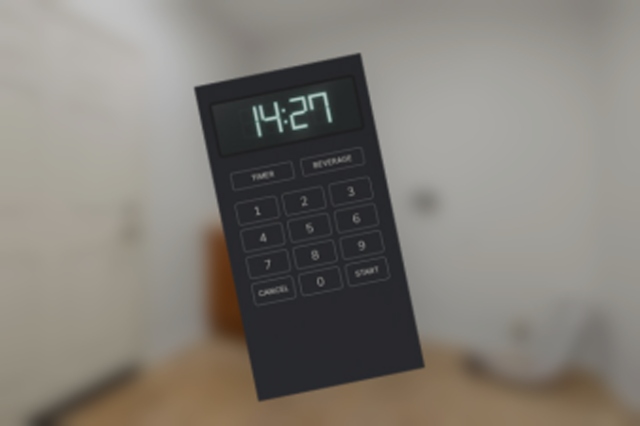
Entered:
14:27
